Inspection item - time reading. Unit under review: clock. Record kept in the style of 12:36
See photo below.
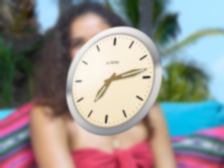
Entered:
7:13
